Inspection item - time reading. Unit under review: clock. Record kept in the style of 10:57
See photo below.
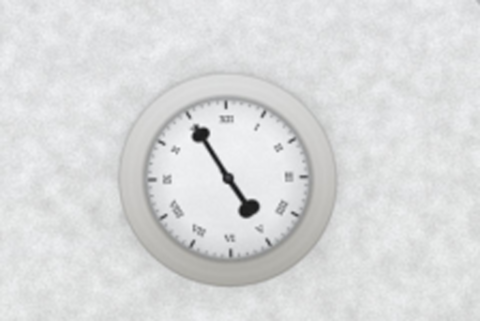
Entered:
4:55
